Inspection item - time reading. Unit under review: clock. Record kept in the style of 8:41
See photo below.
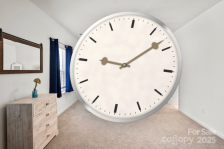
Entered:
9:08
